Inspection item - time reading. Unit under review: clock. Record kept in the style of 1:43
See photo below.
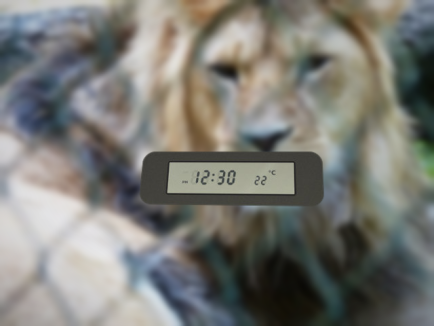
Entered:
12:30
